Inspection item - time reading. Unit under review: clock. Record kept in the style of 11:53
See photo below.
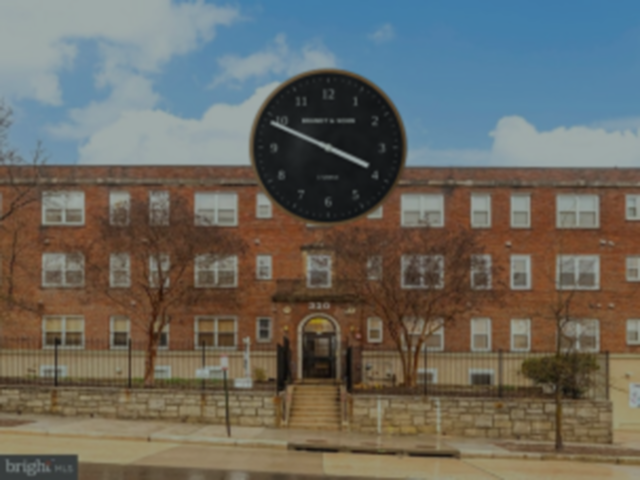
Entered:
3:49
